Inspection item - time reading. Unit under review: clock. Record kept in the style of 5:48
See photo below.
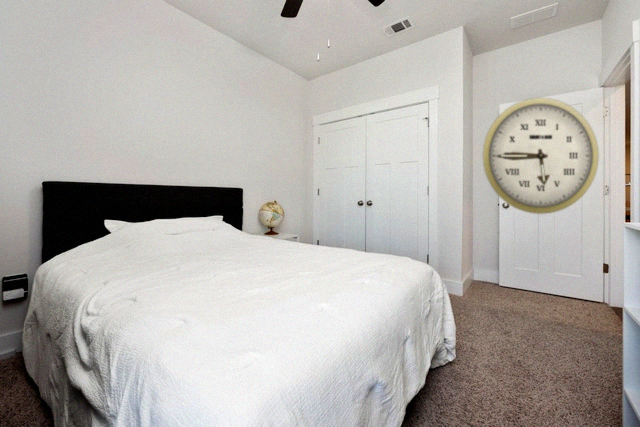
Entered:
5:45
